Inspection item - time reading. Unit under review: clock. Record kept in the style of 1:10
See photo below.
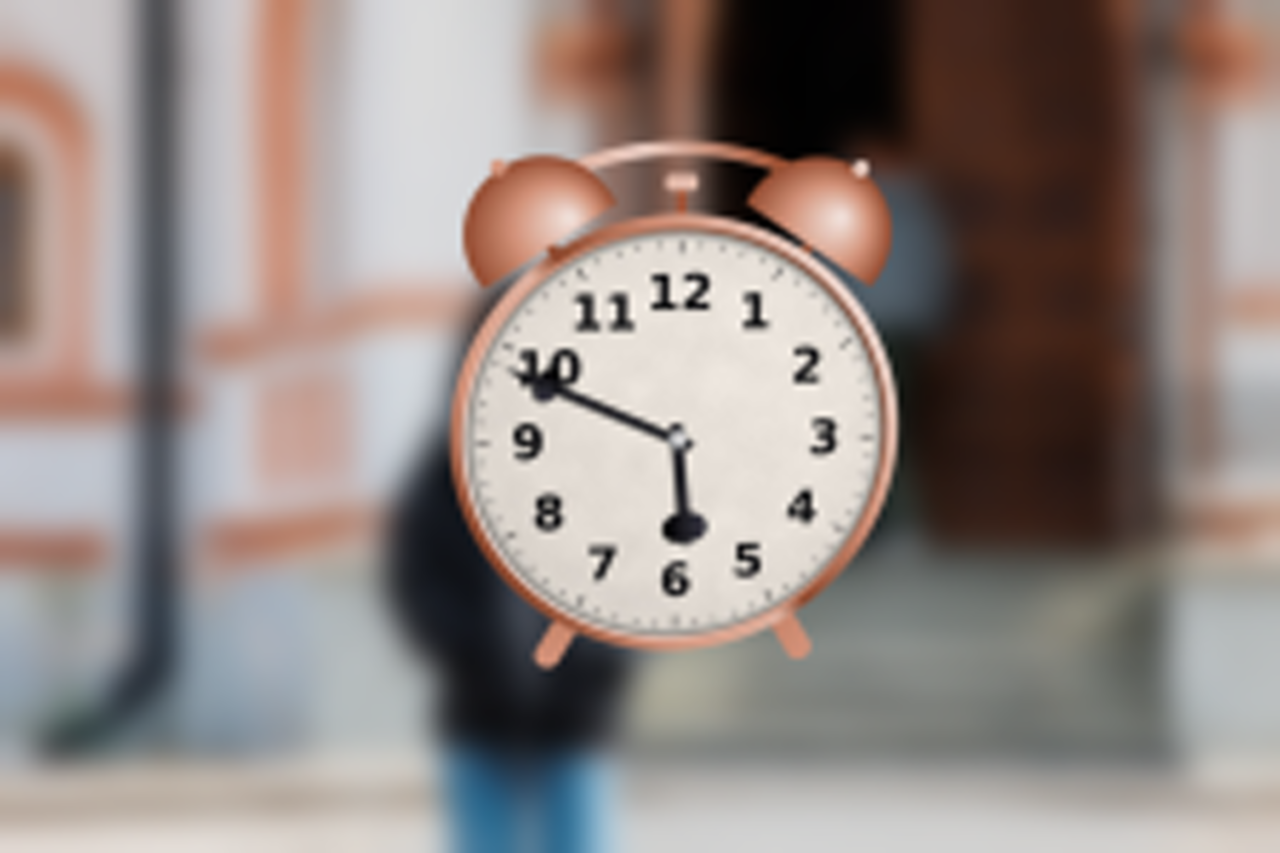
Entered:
5:49
